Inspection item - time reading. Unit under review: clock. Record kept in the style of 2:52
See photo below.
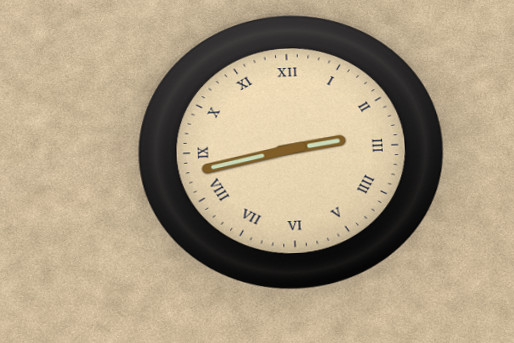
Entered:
2:43
